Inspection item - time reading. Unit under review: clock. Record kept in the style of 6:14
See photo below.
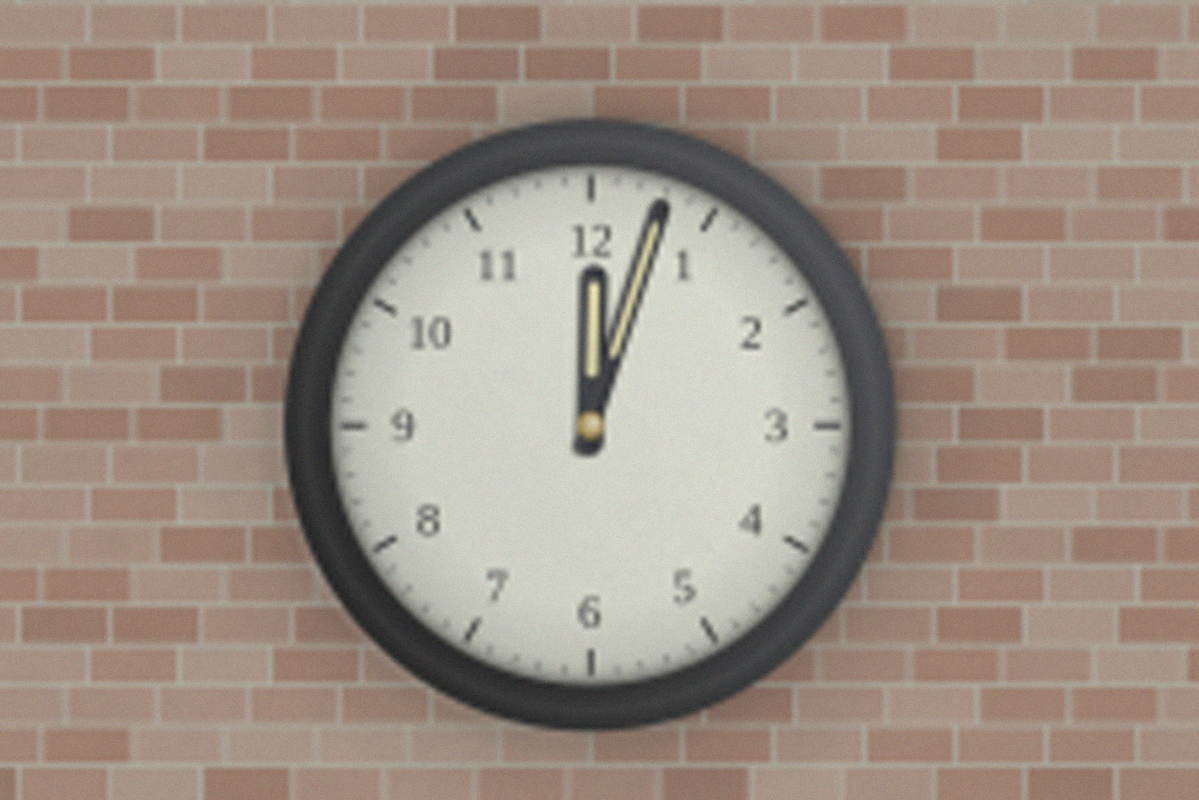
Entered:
12:03
